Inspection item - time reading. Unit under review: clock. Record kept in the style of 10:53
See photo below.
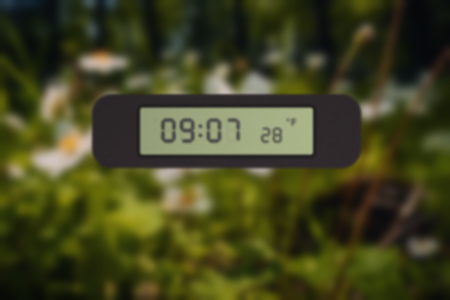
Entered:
9:07
